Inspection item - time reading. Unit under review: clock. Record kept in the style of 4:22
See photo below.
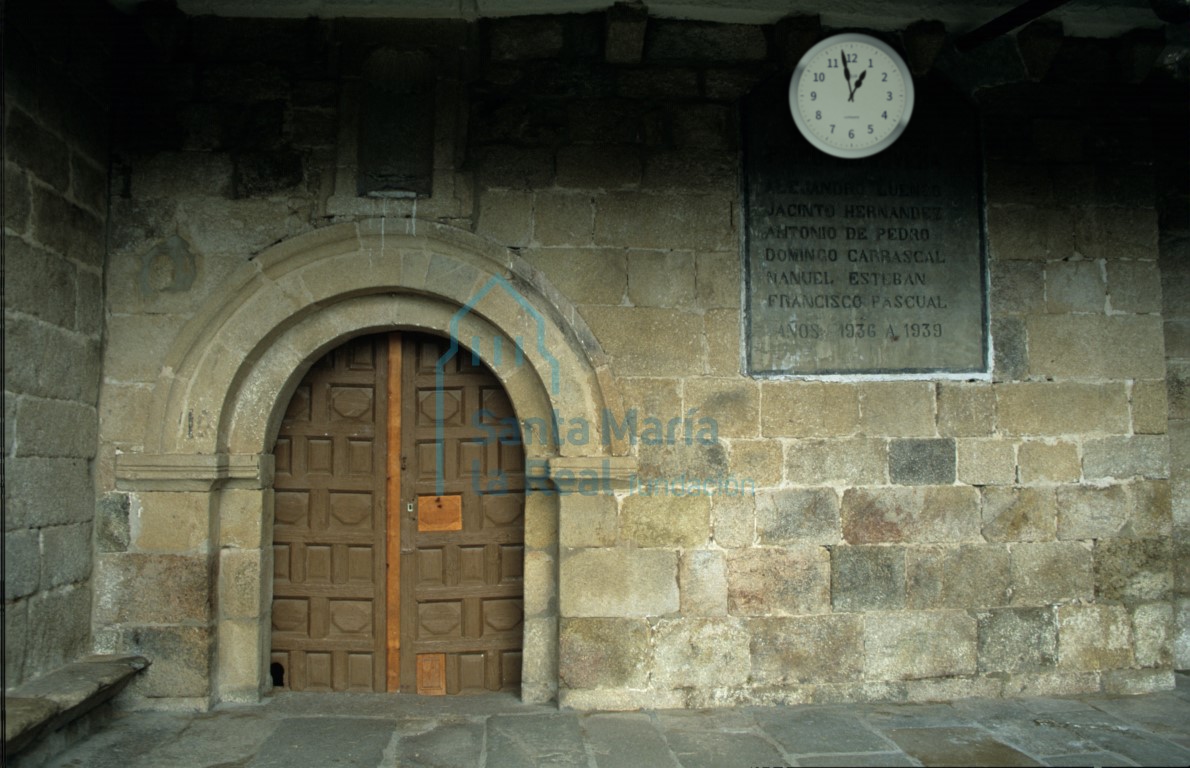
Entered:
12:58
